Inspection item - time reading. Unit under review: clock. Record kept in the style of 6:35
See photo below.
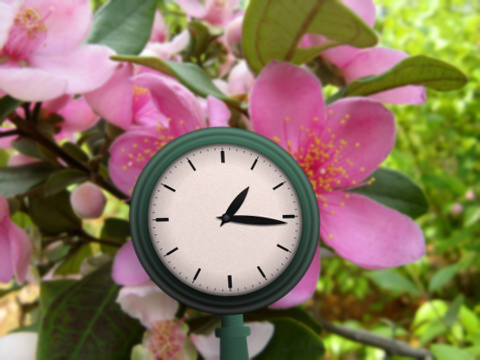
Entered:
1:16
